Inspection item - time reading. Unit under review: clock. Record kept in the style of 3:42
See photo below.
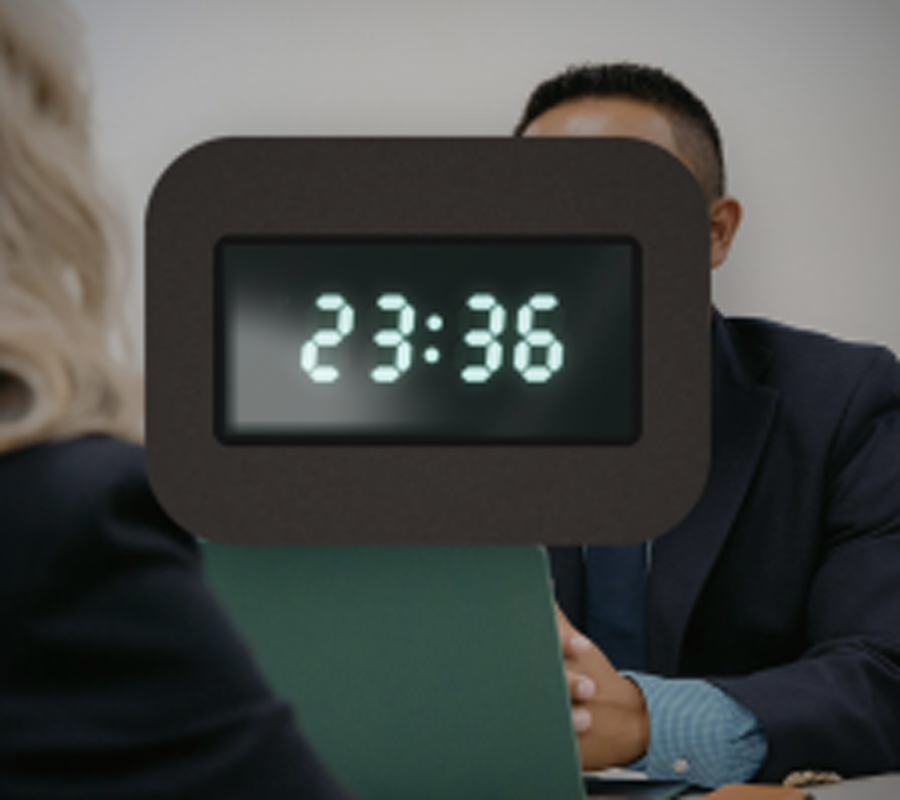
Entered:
23:36
